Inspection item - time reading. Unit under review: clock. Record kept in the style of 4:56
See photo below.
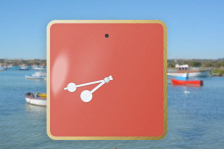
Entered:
7:43
